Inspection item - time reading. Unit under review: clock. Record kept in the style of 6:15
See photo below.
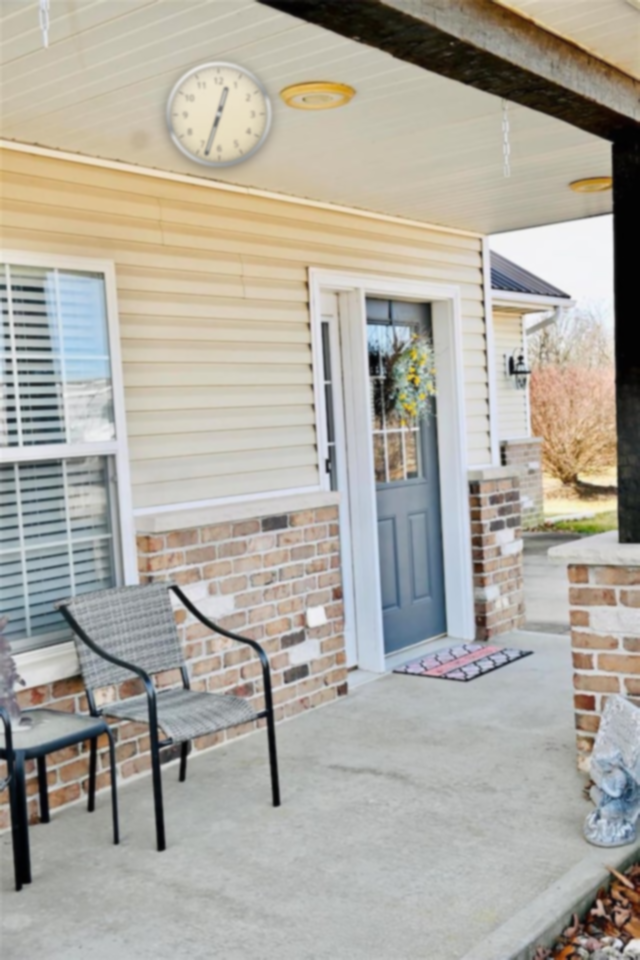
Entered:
12:33
